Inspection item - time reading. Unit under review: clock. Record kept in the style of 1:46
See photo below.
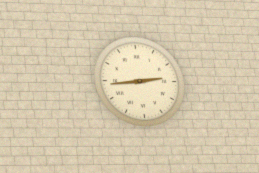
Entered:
2:44
